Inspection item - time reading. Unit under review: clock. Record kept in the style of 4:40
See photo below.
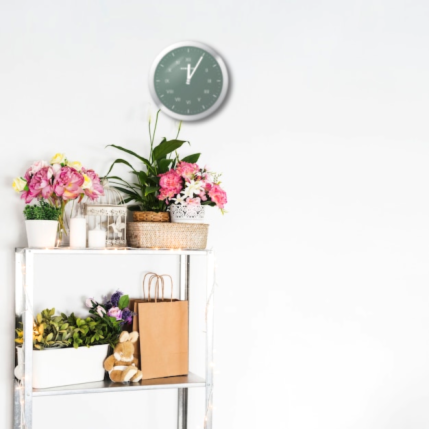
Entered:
12:05
